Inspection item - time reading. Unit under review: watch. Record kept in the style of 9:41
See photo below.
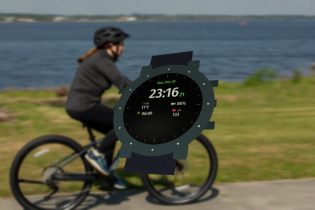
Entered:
23:16
